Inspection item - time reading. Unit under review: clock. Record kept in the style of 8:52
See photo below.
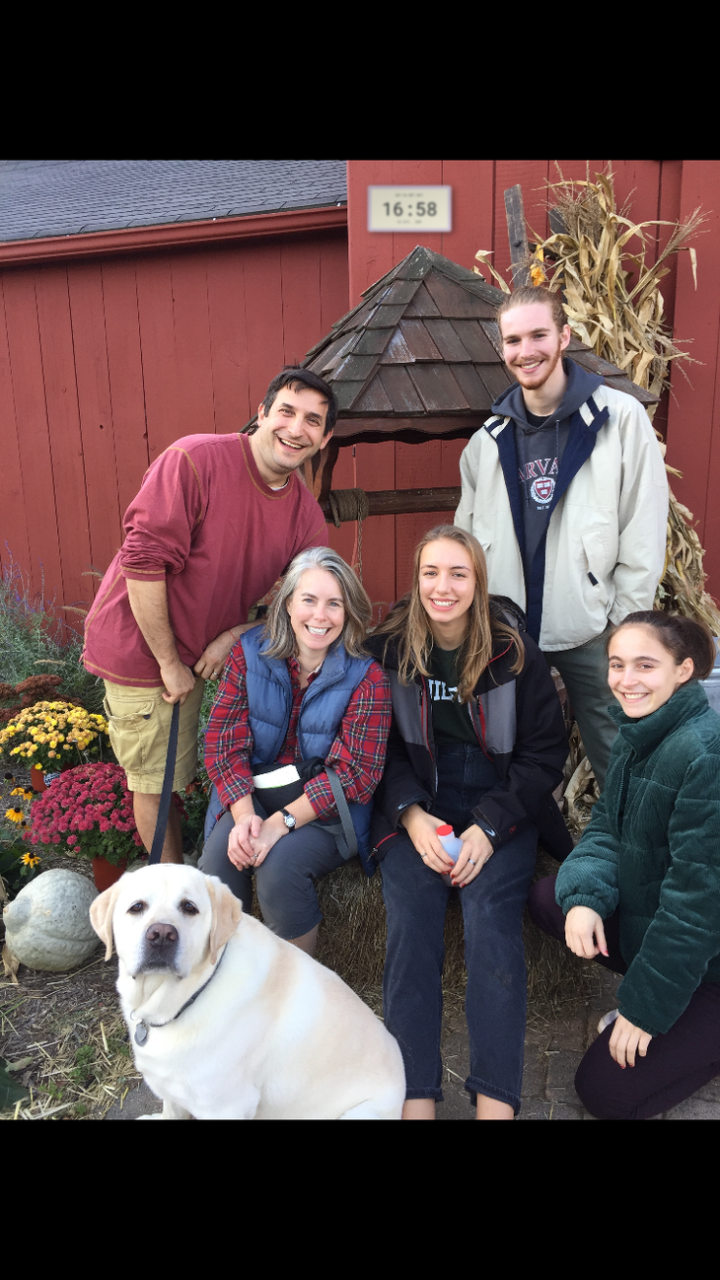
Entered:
16:58
